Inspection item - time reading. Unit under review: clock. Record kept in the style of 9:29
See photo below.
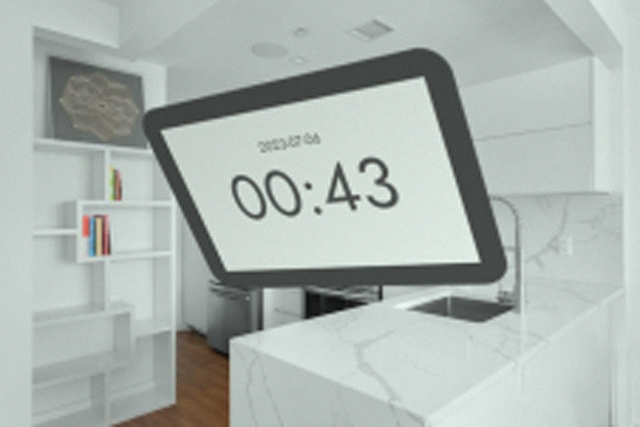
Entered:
0:43
